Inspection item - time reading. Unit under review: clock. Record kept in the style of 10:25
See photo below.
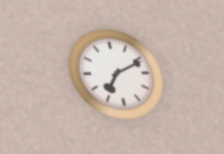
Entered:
7:11
